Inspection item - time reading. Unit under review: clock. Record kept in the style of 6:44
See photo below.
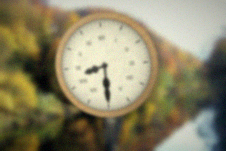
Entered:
8:30
